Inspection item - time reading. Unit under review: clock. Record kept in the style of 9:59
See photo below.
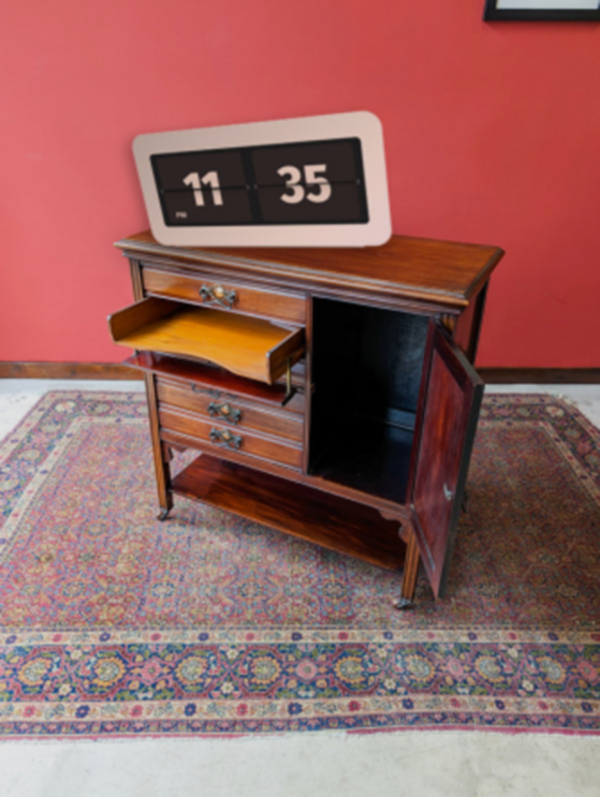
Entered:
11:35
